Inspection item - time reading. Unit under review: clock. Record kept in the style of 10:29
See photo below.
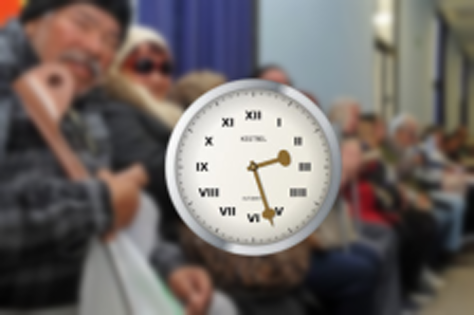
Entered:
2:27
